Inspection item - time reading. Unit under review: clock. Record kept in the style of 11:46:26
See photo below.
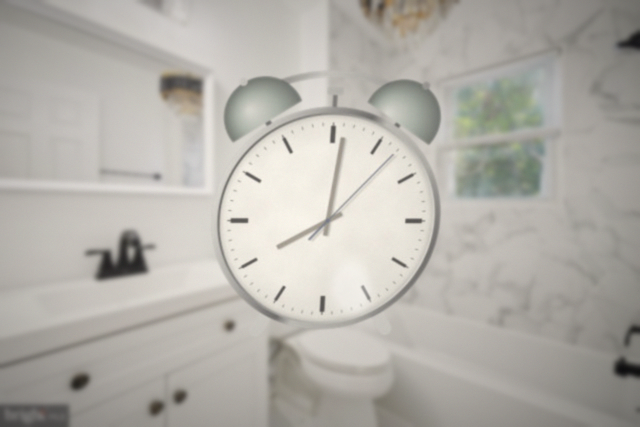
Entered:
8:01:07
